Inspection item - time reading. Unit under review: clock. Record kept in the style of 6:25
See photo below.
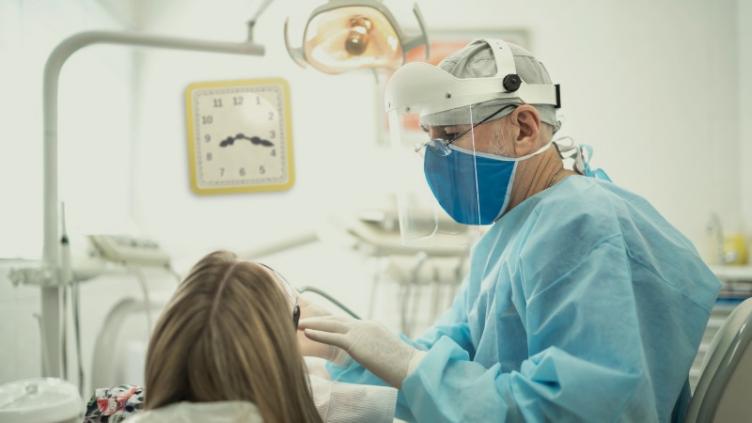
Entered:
8:18
